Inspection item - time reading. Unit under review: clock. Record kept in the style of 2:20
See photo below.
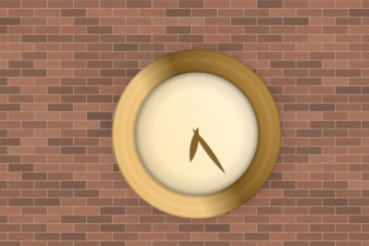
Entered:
6:24
